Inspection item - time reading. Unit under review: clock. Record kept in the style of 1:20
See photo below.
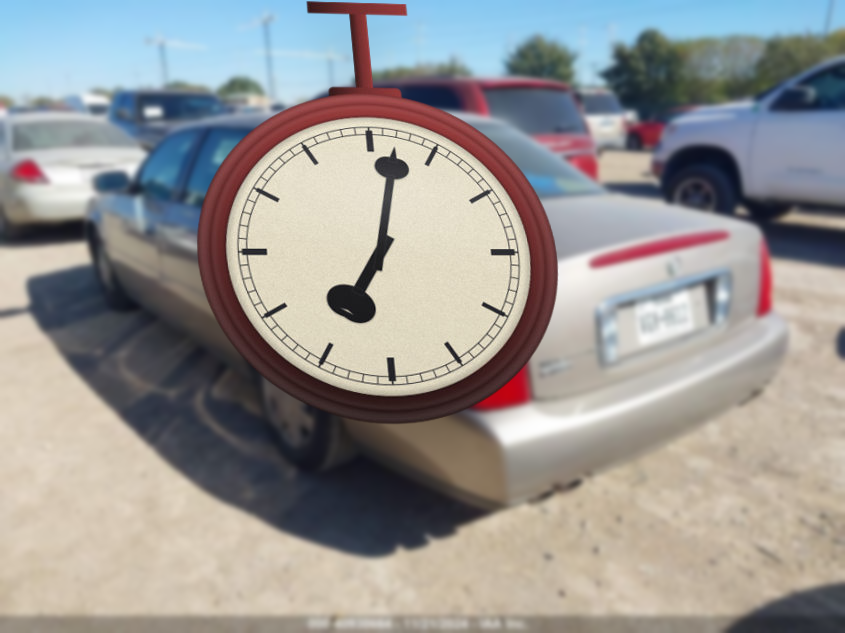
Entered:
7:02
